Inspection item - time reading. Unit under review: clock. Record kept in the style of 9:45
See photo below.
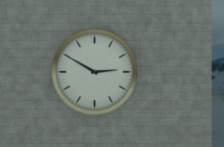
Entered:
2:50
